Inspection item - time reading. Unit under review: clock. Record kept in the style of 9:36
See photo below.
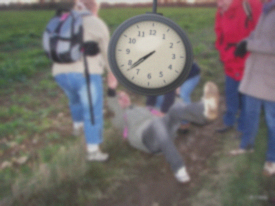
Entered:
7:38
